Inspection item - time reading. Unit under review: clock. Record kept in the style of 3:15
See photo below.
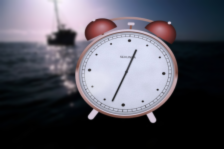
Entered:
12:33
